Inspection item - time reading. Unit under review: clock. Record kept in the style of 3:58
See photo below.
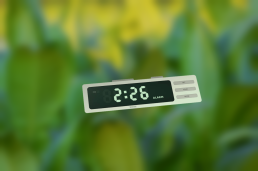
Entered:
2:26
